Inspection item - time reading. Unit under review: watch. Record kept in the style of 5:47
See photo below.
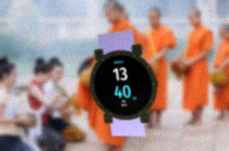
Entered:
13:40
